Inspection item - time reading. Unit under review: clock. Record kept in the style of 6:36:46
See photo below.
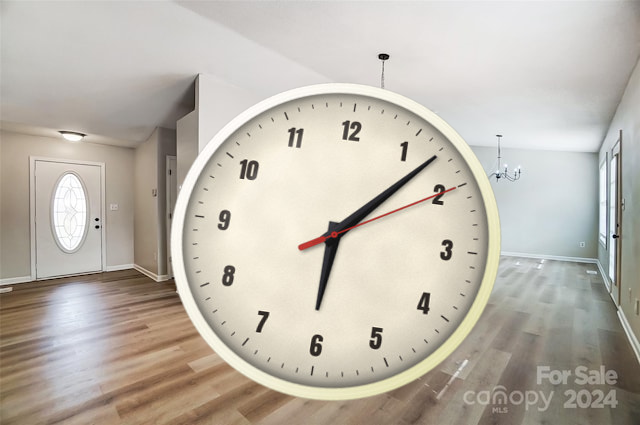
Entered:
6:07:10
